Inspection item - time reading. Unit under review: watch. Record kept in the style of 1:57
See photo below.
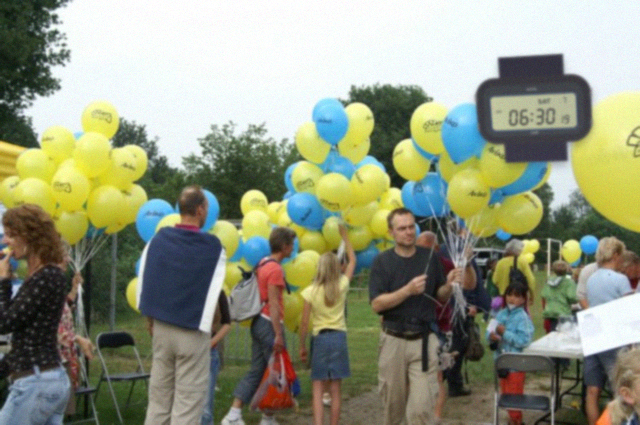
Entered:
6:30
